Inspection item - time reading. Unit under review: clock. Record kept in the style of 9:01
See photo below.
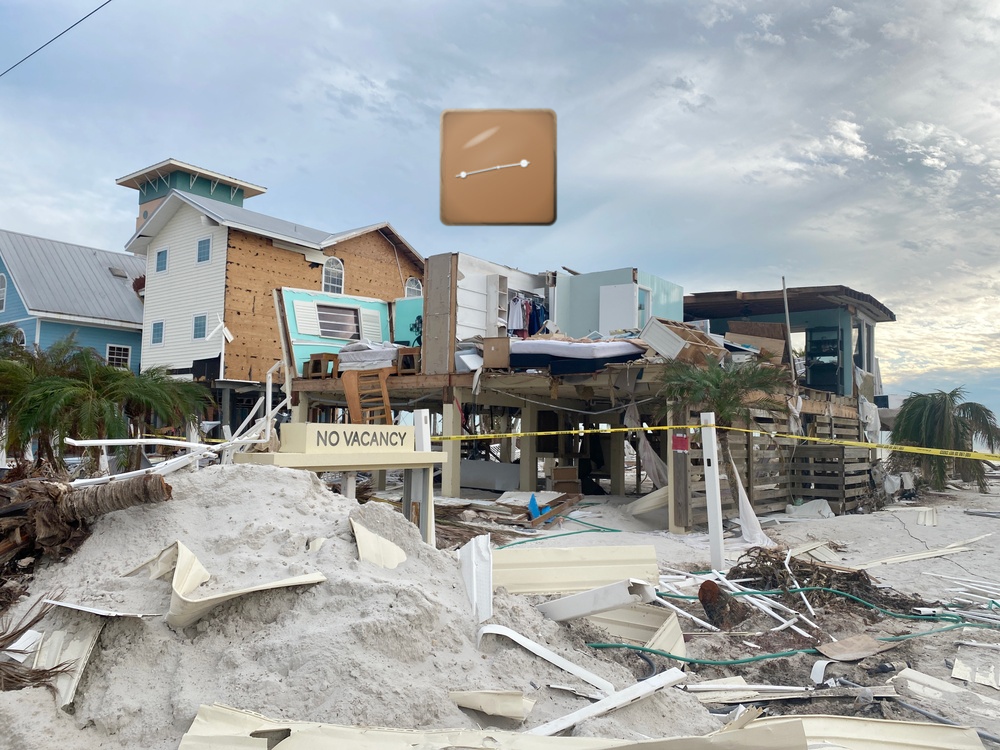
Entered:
2:43
